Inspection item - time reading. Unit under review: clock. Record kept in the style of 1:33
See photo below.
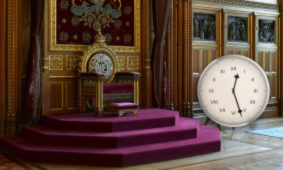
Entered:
12:27
